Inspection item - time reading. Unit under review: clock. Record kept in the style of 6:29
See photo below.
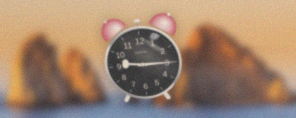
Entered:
9:15
